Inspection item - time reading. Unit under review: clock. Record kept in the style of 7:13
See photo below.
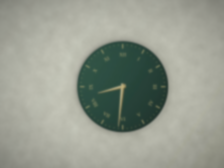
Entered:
8:31
